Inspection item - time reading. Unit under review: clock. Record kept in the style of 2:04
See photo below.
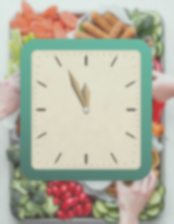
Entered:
11:56
